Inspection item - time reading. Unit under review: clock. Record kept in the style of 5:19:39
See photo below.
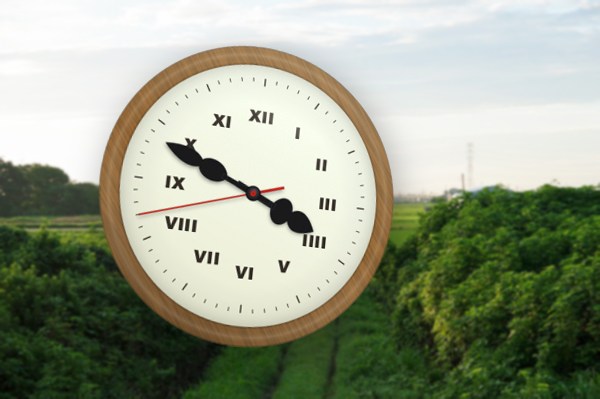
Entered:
3:48:42
